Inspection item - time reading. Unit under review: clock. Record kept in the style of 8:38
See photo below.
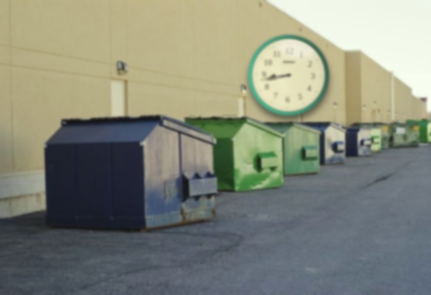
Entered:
8:43
